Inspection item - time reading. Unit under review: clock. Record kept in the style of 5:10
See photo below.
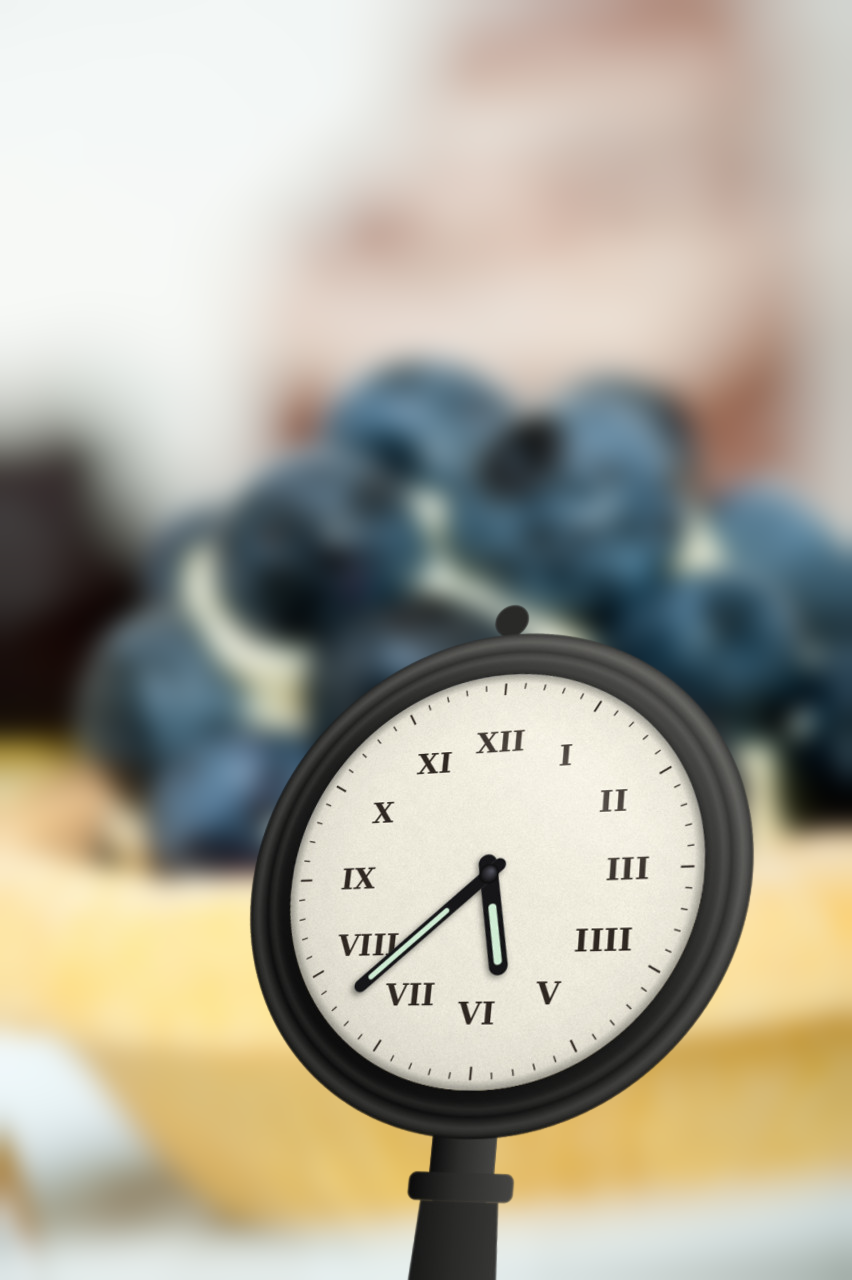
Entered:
5:38
